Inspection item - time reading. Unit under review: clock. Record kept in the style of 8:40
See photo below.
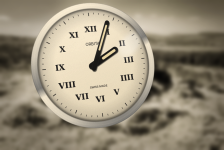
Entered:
2:04
